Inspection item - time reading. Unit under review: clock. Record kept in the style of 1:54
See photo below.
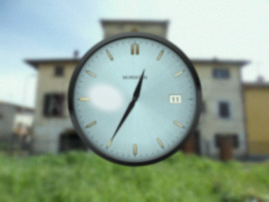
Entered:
12:35
